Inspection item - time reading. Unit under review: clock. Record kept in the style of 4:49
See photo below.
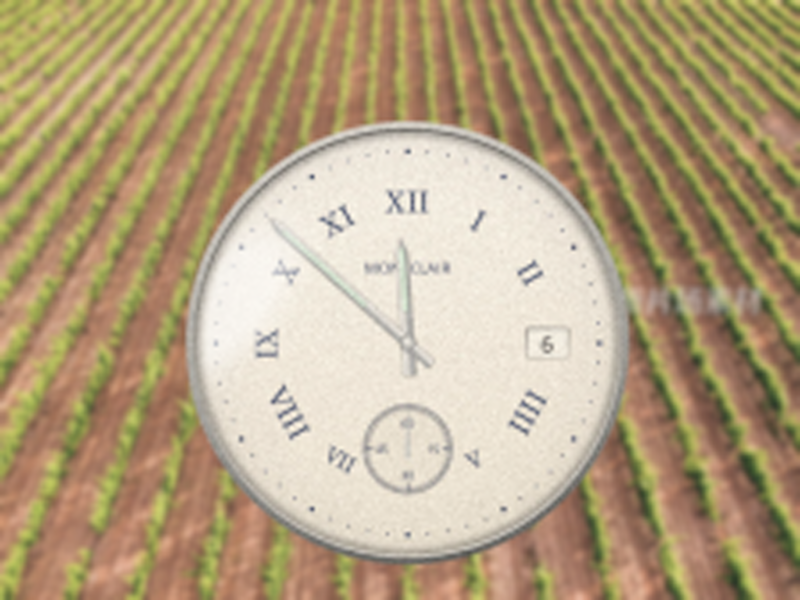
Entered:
11:52
